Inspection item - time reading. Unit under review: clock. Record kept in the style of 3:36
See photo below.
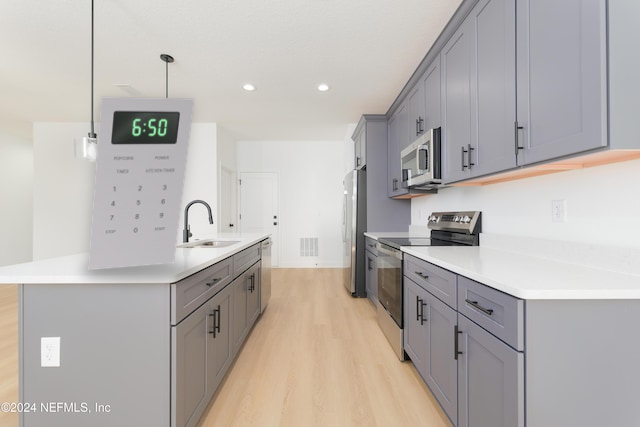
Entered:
6:50
